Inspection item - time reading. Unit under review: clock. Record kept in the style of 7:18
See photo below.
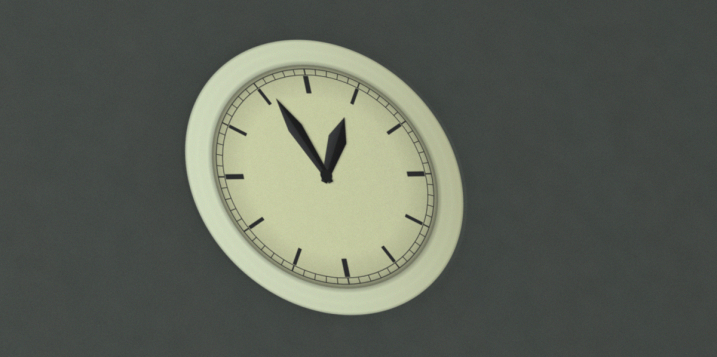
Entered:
12:56
